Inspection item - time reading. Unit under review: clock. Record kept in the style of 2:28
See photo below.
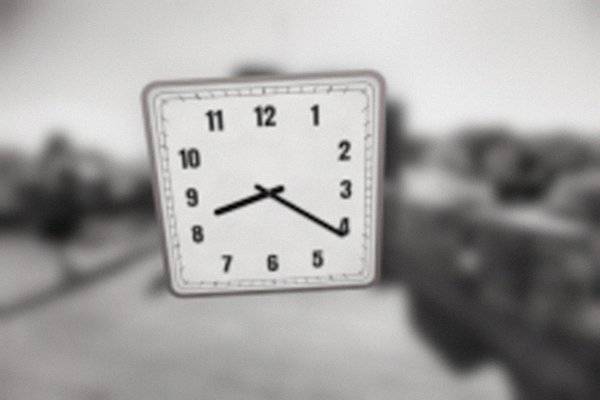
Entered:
8:21
